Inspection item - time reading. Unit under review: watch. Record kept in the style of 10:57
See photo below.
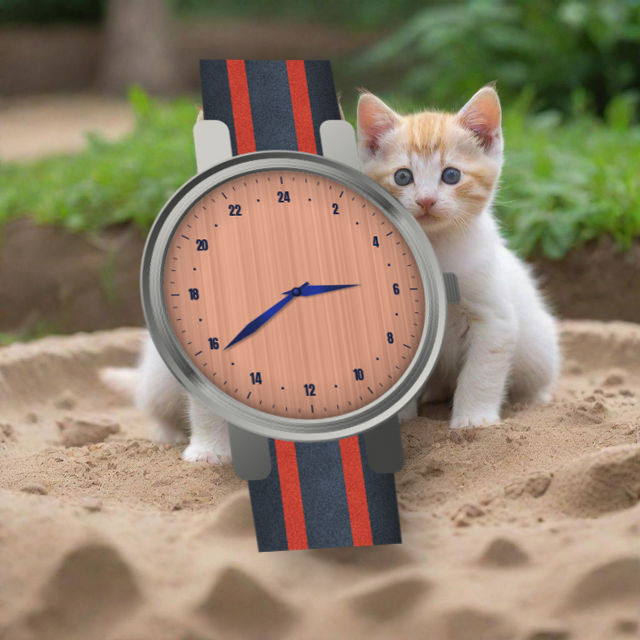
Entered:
5:39
